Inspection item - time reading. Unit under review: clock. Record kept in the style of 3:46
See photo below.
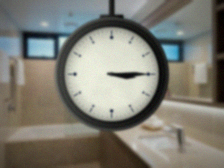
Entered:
3:15
